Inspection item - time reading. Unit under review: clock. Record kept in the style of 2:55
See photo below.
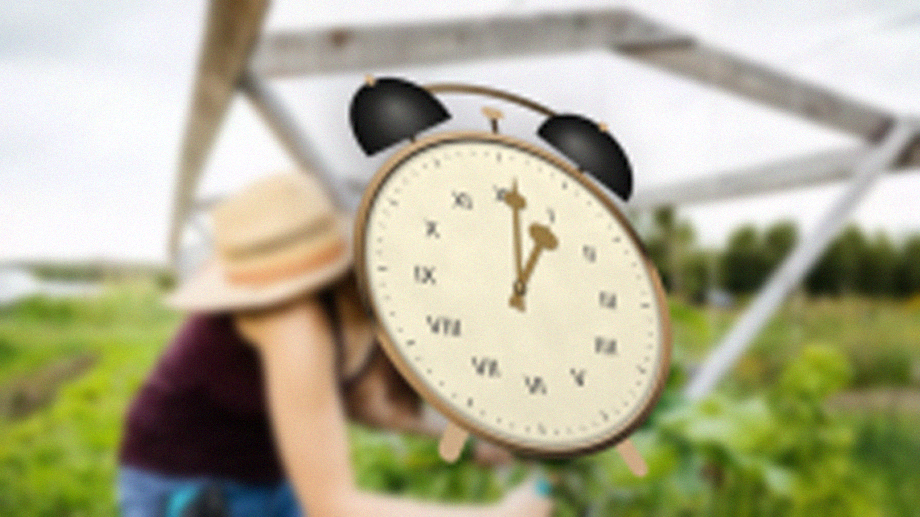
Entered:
1:01
